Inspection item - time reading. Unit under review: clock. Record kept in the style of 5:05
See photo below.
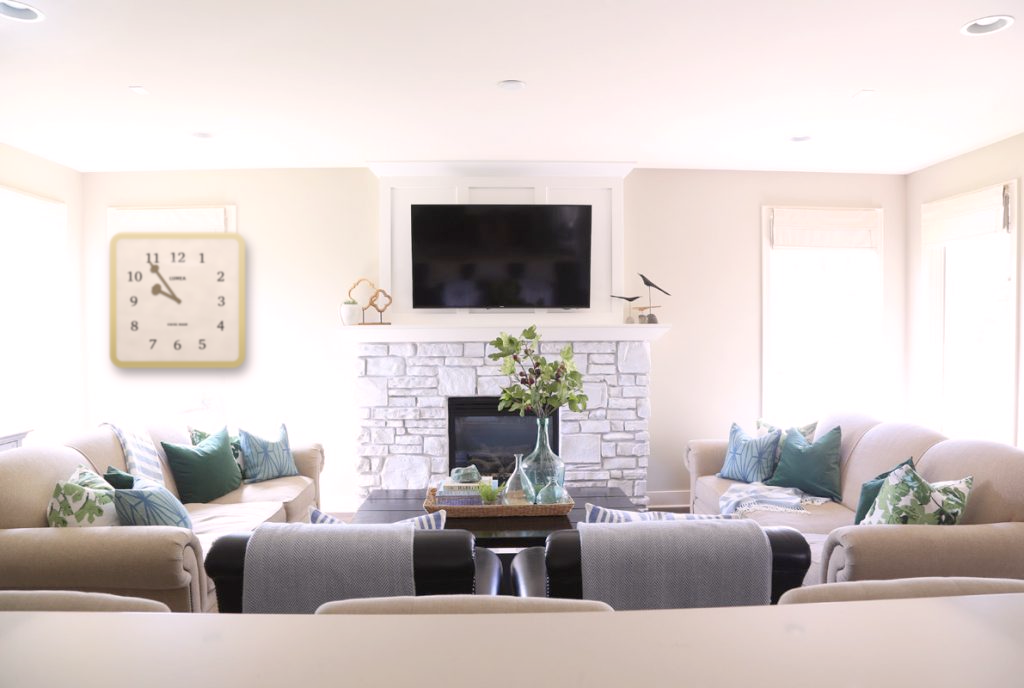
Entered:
9:54
